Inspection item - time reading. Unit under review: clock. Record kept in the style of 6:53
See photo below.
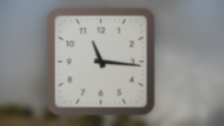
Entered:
11:16
